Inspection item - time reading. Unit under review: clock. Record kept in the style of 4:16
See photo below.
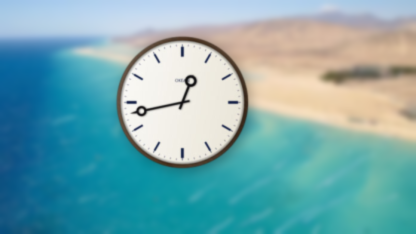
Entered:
12:43
